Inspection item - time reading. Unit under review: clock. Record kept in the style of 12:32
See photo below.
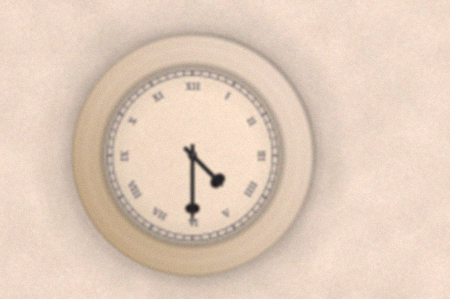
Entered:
4:30
